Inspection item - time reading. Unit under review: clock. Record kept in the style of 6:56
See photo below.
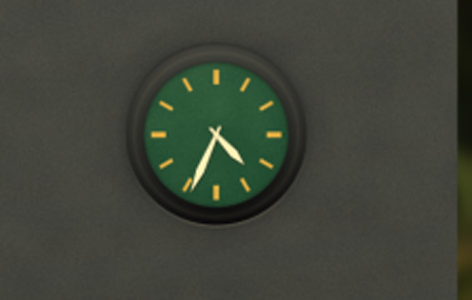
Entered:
4:34
